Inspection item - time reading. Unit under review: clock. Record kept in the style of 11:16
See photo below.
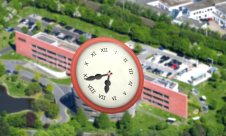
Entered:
6:44
